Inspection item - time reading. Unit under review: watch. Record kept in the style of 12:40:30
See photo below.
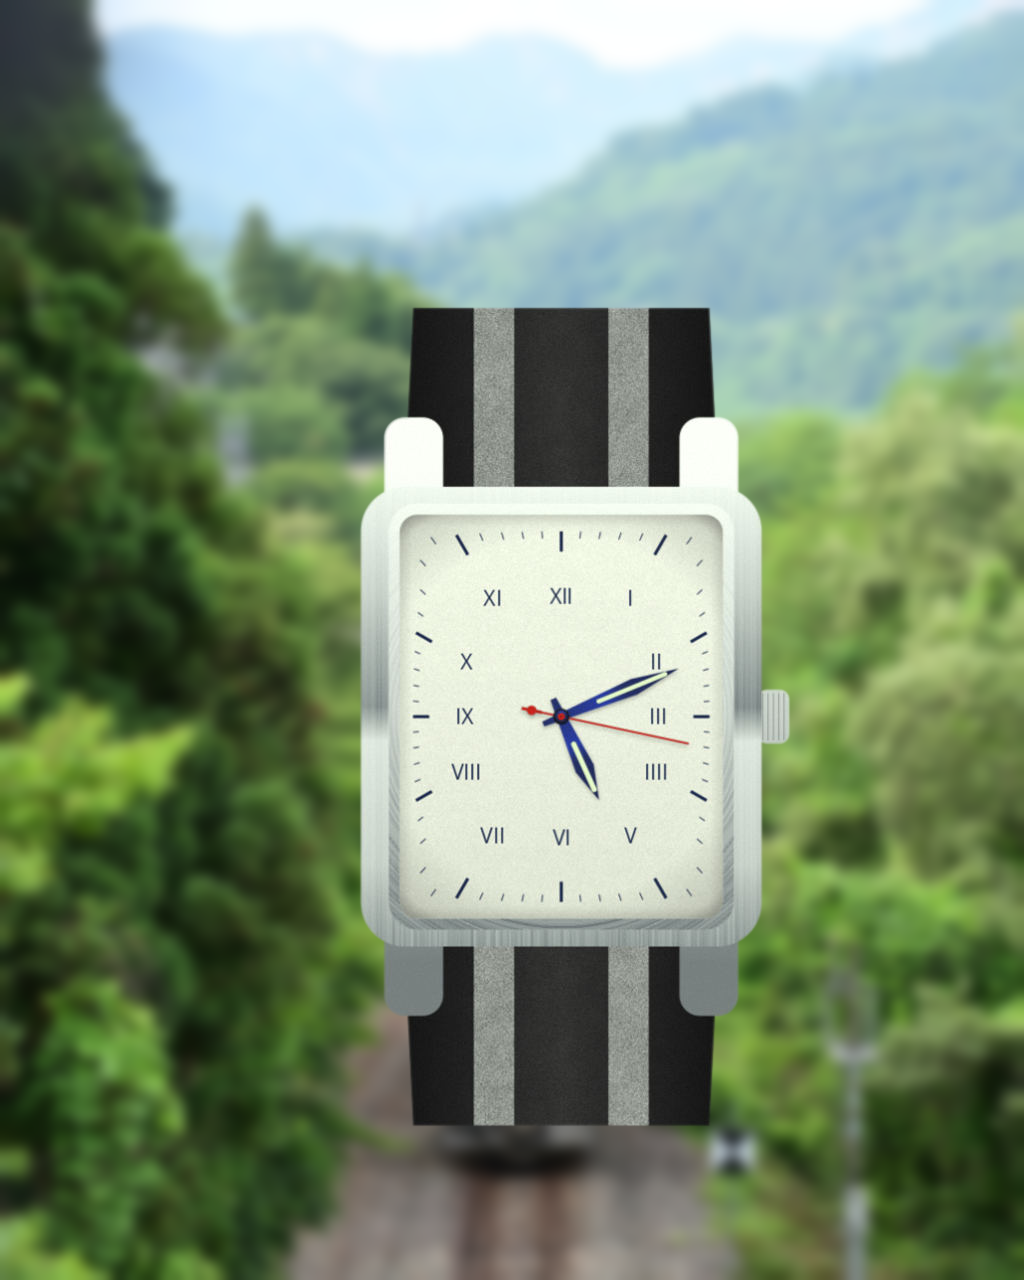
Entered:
5:11:17
